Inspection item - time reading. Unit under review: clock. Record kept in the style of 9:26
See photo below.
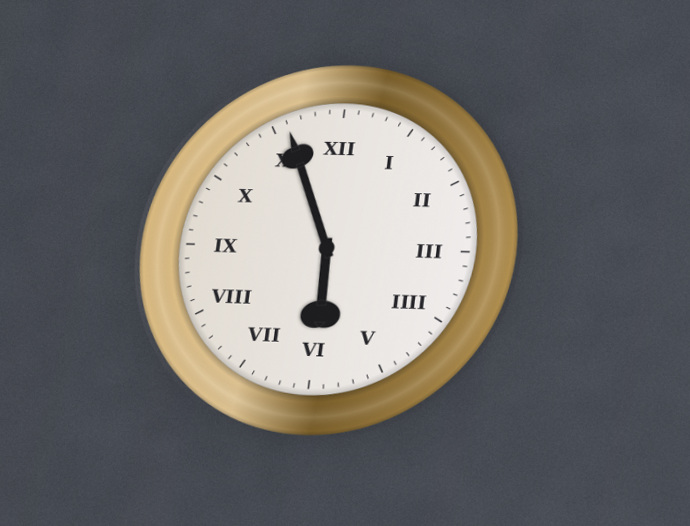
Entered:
5:56
